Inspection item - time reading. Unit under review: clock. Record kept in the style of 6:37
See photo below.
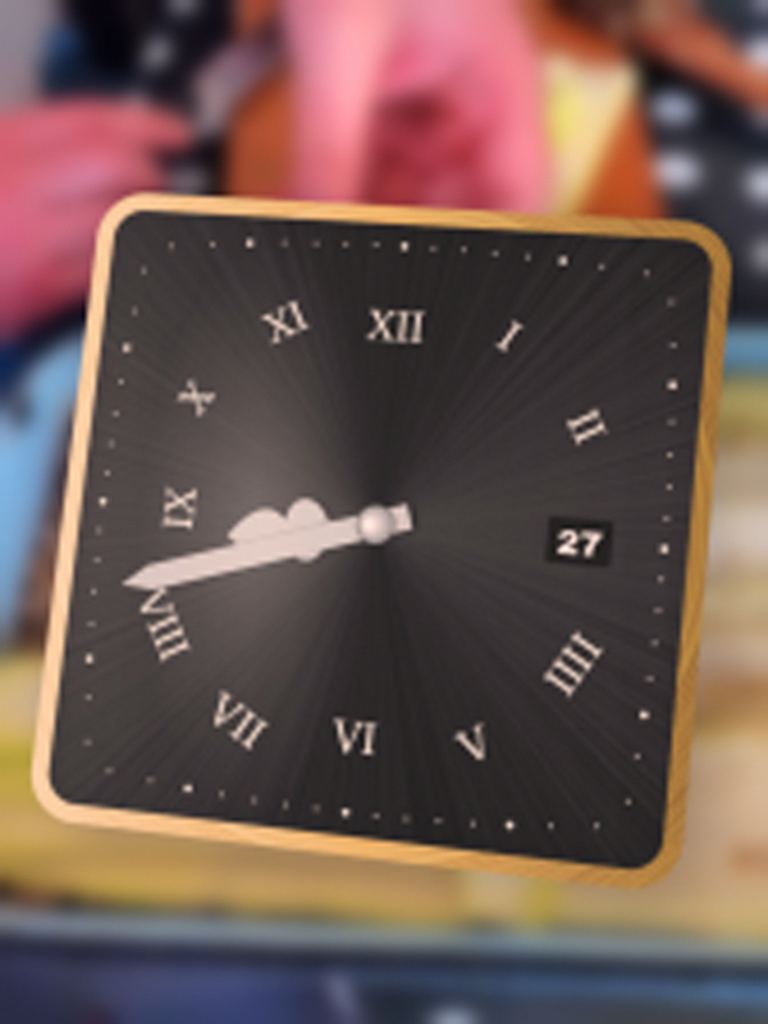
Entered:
8:42
